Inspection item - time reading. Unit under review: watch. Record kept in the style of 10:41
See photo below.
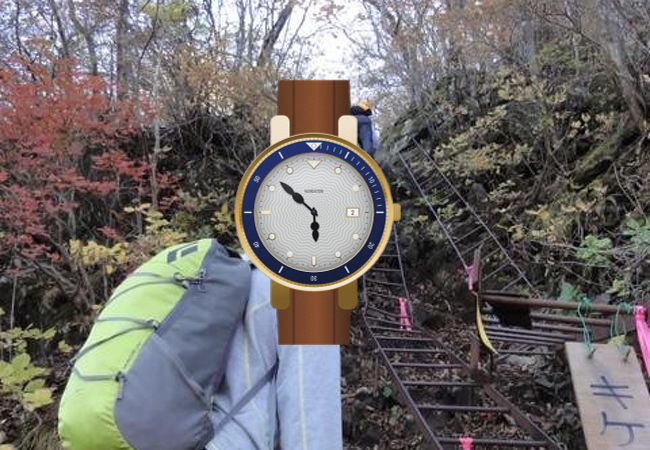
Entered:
5:52
